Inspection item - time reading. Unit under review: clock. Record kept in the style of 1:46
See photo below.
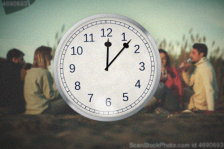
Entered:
12:07
